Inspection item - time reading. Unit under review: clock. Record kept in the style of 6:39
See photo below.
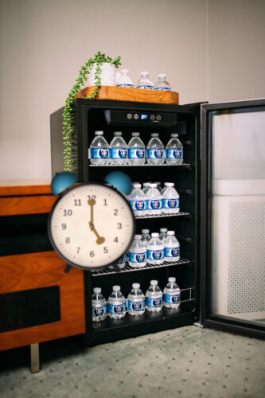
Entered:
5:00
